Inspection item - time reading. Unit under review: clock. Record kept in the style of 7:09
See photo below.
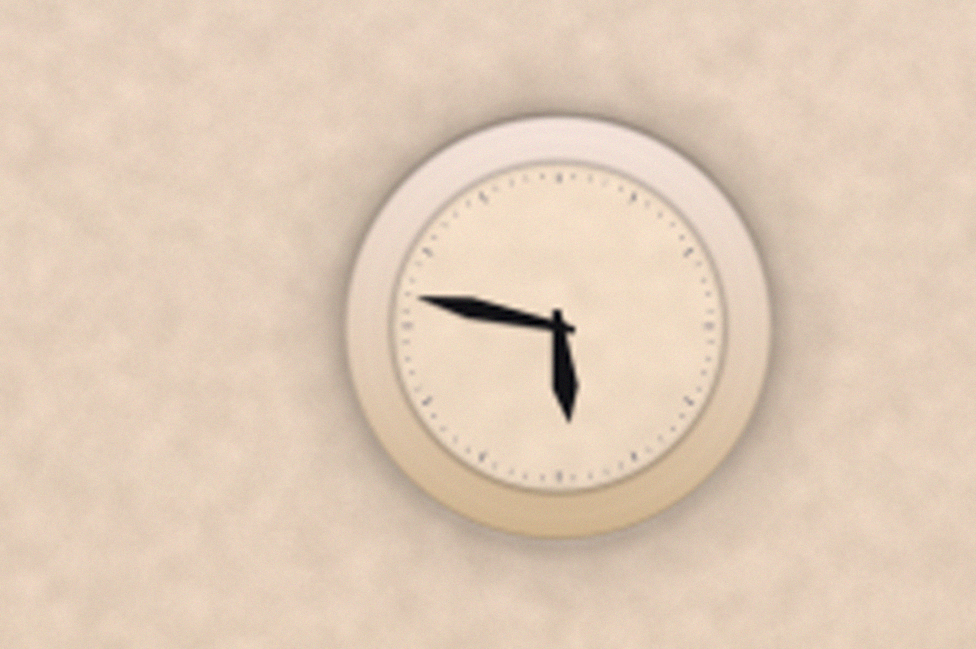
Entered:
5:47
